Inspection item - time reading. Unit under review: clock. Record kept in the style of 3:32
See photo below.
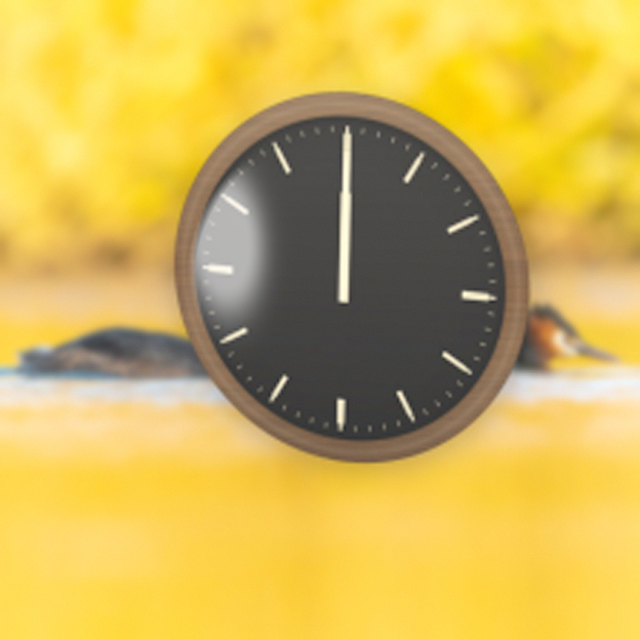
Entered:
12:00
